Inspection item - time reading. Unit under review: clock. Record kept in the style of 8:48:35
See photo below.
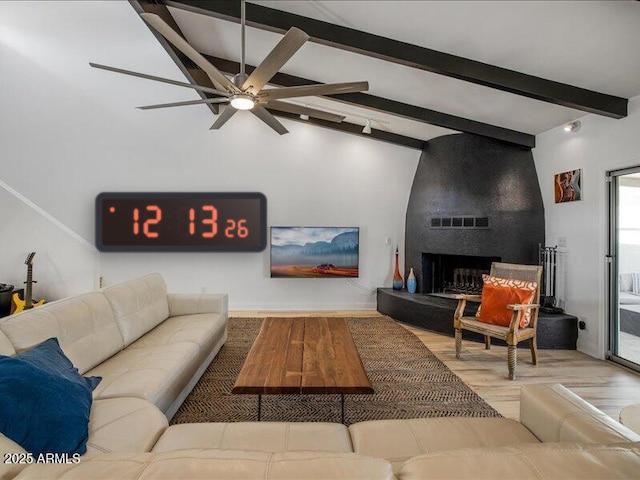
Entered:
12:13:26
